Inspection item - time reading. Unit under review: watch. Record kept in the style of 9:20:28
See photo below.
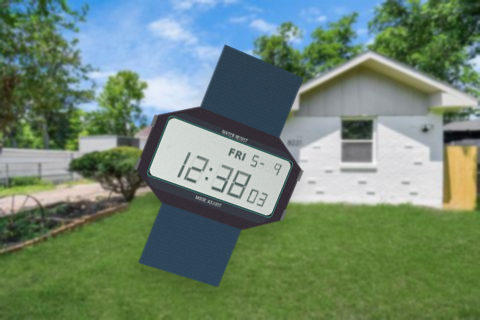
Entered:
12:38:03
